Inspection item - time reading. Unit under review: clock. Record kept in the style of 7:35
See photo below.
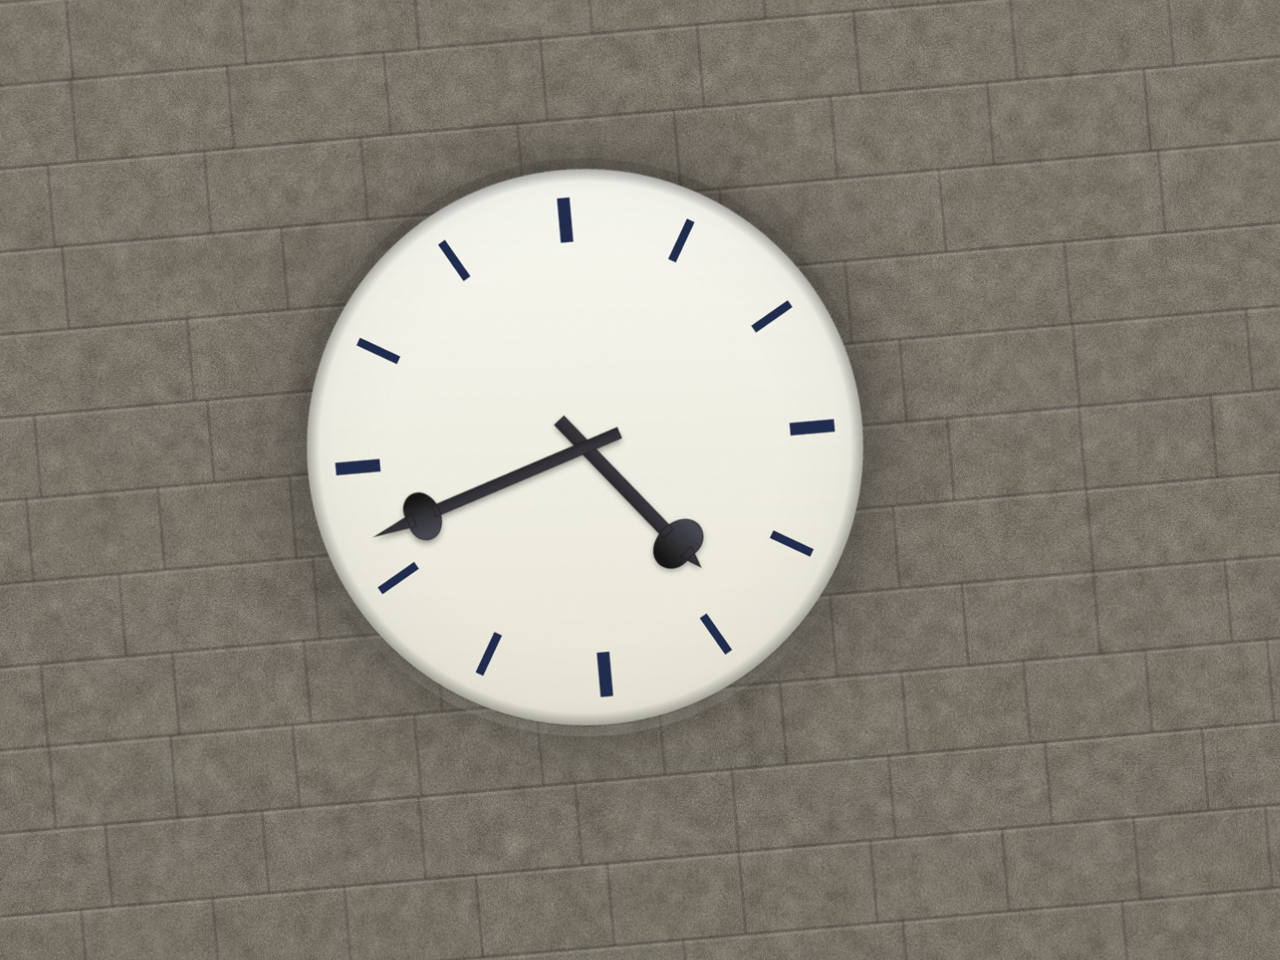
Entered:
4:42
